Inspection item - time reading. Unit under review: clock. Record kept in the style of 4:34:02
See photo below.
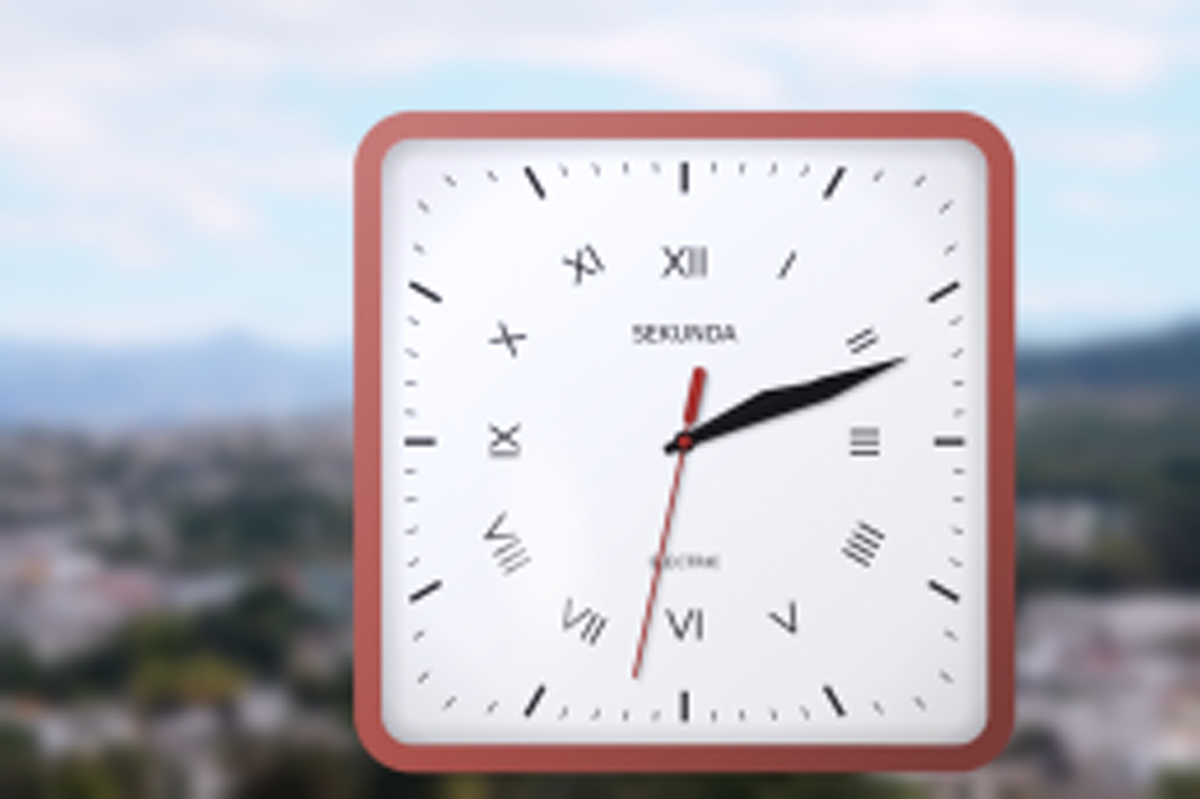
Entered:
2:11:32
